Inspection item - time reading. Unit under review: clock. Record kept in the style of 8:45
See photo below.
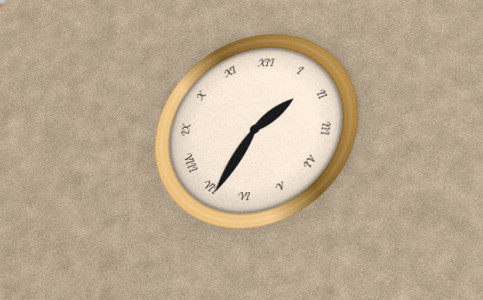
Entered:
1:34
